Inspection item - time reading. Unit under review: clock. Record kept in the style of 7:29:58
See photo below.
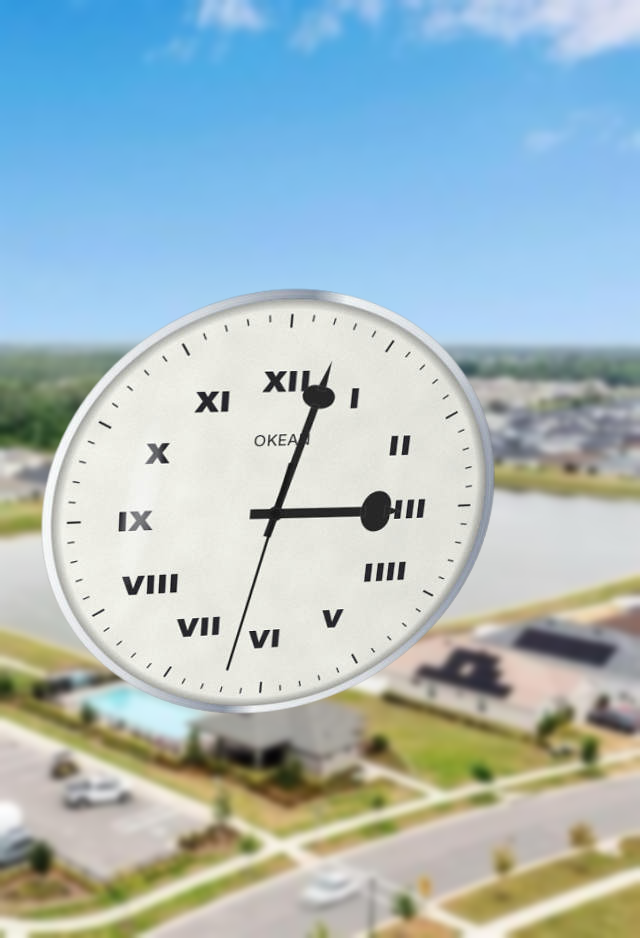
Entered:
3:02:32
